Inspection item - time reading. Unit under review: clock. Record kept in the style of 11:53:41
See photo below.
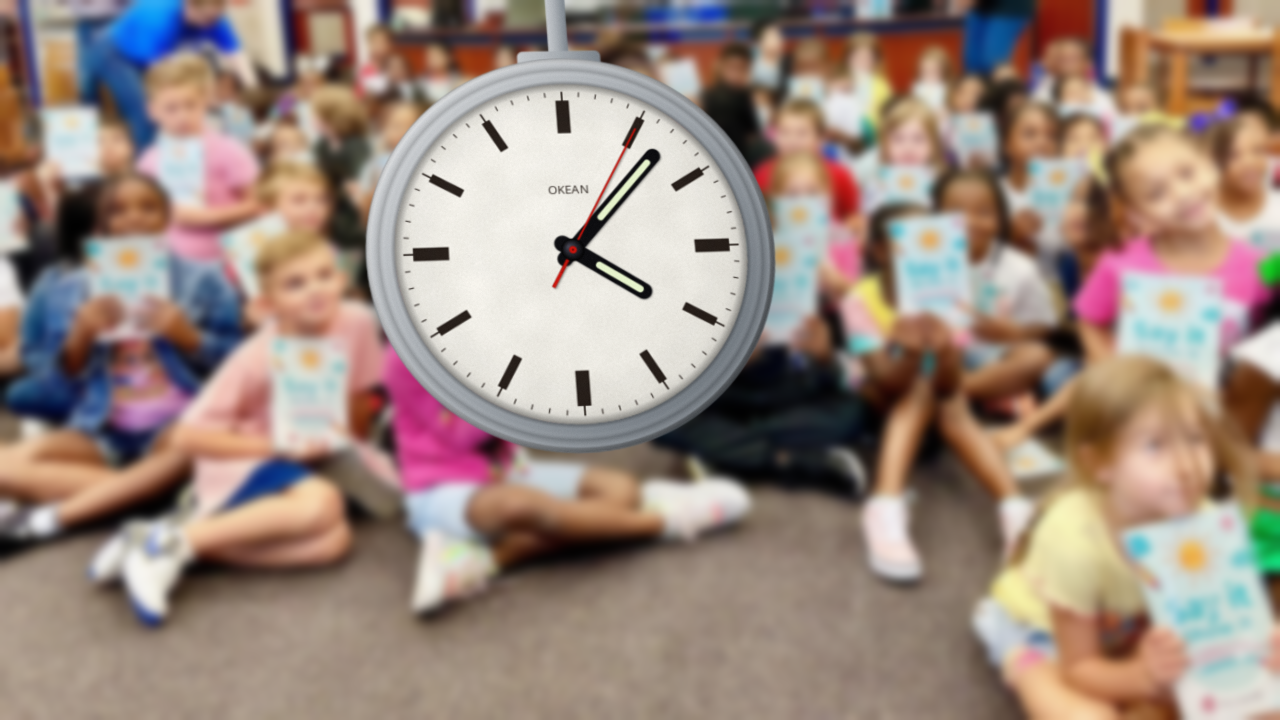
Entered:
4:07:05
